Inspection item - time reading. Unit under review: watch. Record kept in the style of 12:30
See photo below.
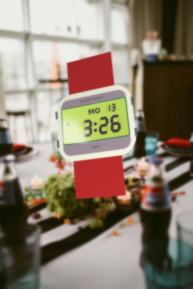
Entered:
3:26
